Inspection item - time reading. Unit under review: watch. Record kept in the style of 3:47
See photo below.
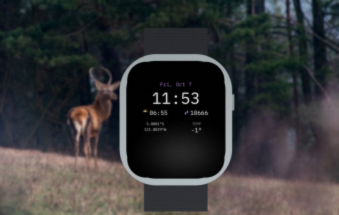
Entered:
11:53
